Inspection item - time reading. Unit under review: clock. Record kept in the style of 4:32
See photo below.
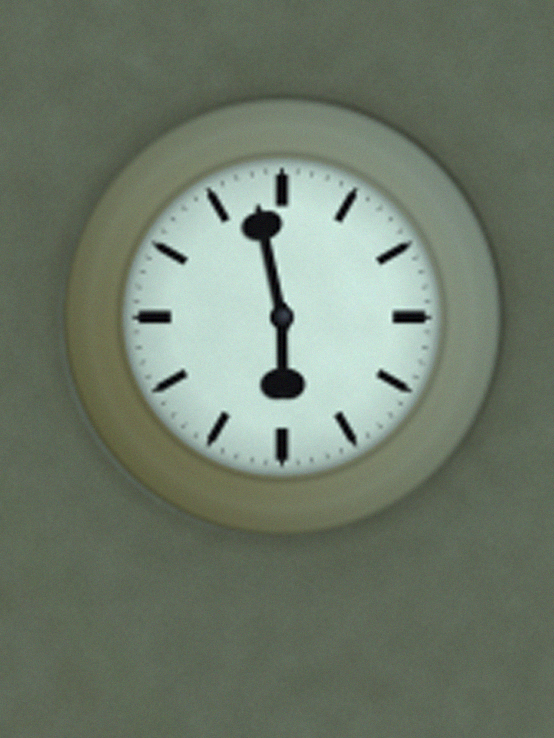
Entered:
5:58
